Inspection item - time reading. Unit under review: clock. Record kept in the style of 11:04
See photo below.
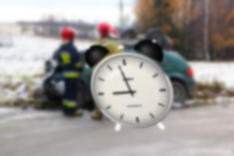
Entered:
8:58
